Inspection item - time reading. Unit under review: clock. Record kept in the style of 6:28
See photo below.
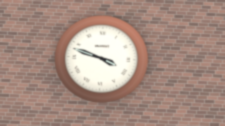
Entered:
3:48
